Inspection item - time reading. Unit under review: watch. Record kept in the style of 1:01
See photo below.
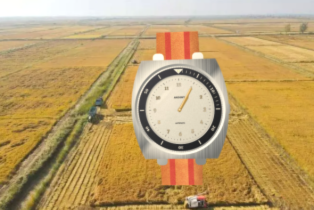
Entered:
1:05
